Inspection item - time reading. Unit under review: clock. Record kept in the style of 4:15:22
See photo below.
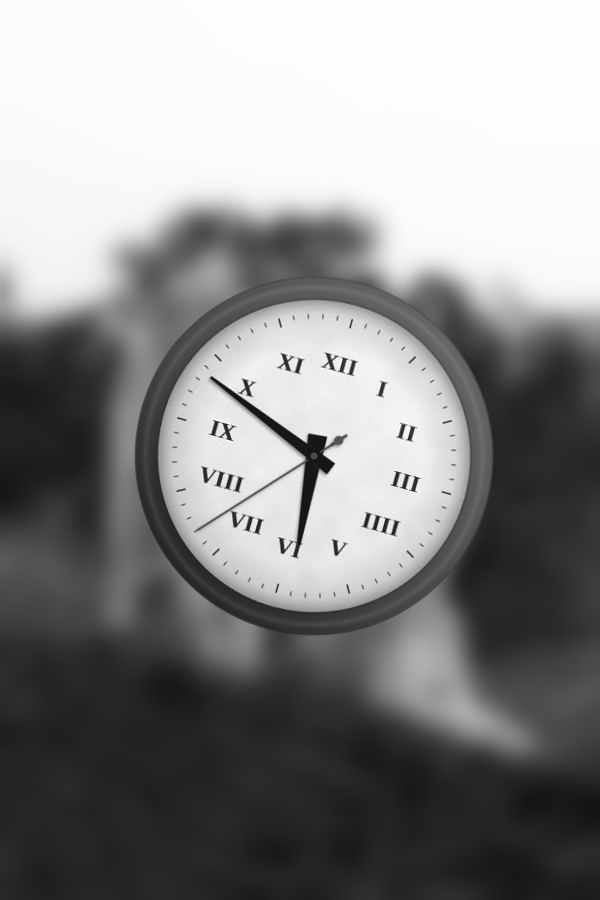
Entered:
5:48:37
